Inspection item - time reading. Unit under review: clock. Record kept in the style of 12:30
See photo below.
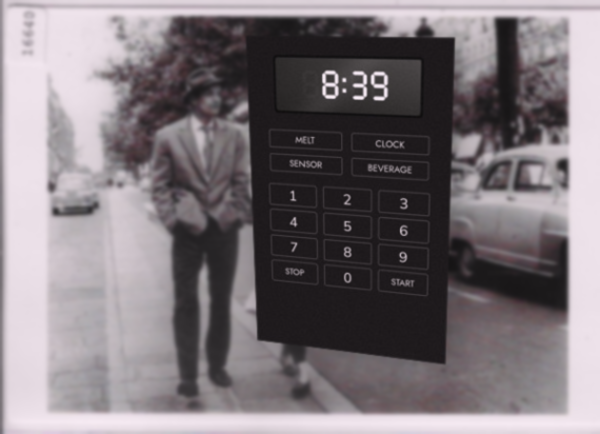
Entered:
8:39
